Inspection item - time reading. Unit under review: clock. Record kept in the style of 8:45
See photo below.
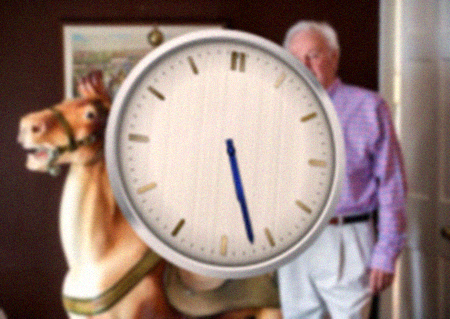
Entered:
5:27
